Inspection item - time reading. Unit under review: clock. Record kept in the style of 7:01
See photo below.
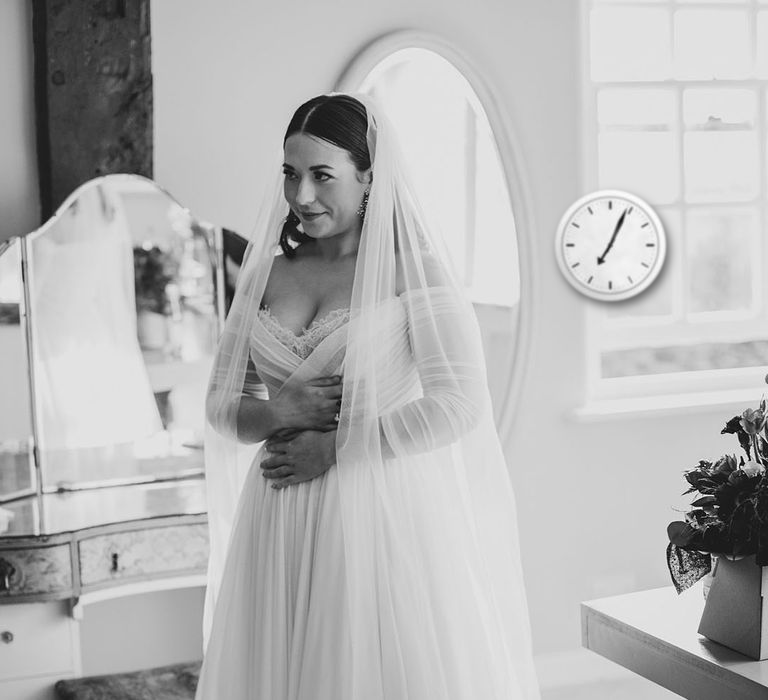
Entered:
7:04
